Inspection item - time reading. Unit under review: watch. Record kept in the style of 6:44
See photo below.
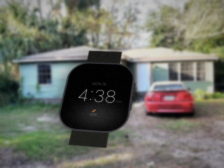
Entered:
4:38
